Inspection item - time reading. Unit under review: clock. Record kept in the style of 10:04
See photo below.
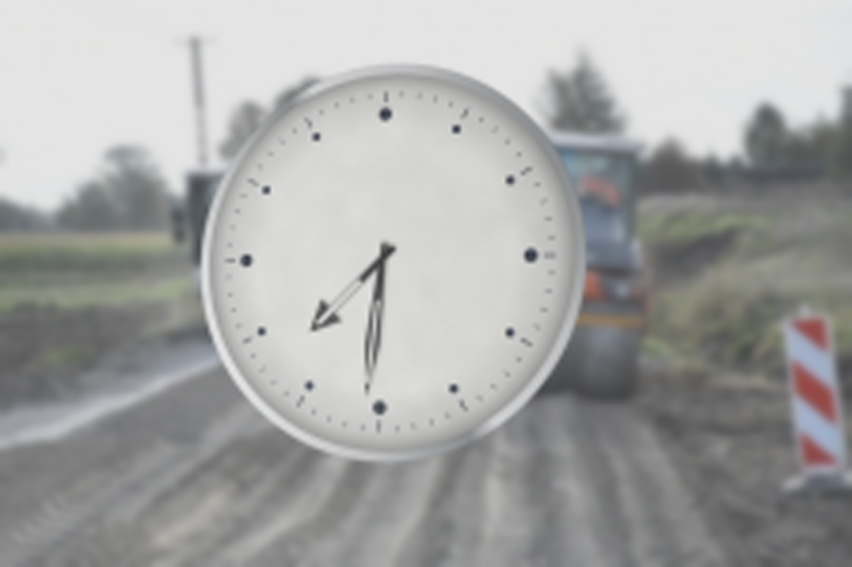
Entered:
7:31
